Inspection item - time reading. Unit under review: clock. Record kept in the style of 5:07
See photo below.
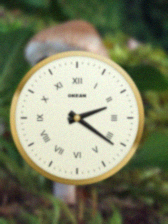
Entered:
2:21
